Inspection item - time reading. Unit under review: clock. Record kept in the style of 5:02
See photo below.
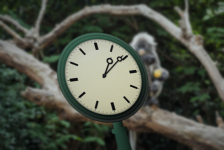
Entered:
1:09
